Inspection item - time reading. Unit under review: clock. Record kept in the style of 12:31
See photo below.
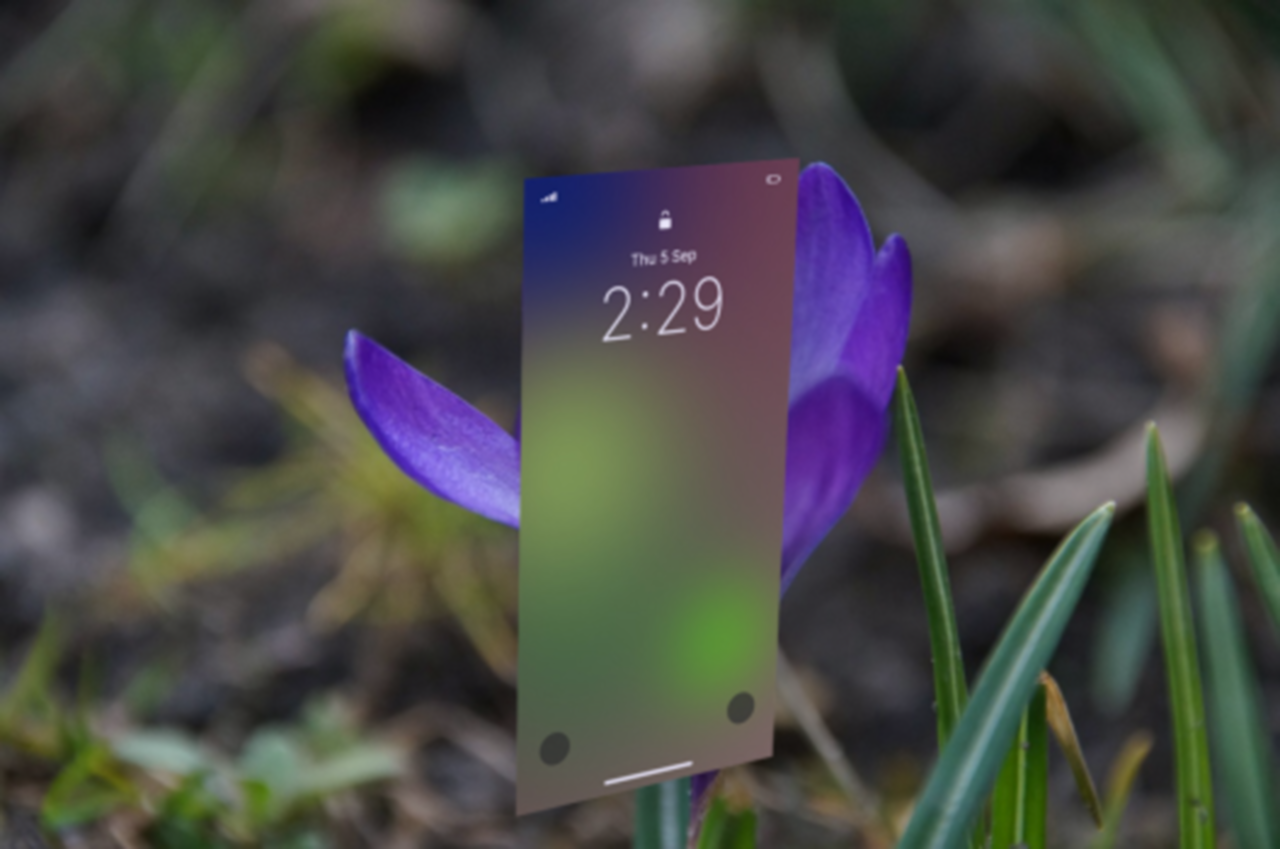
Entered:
2:29
